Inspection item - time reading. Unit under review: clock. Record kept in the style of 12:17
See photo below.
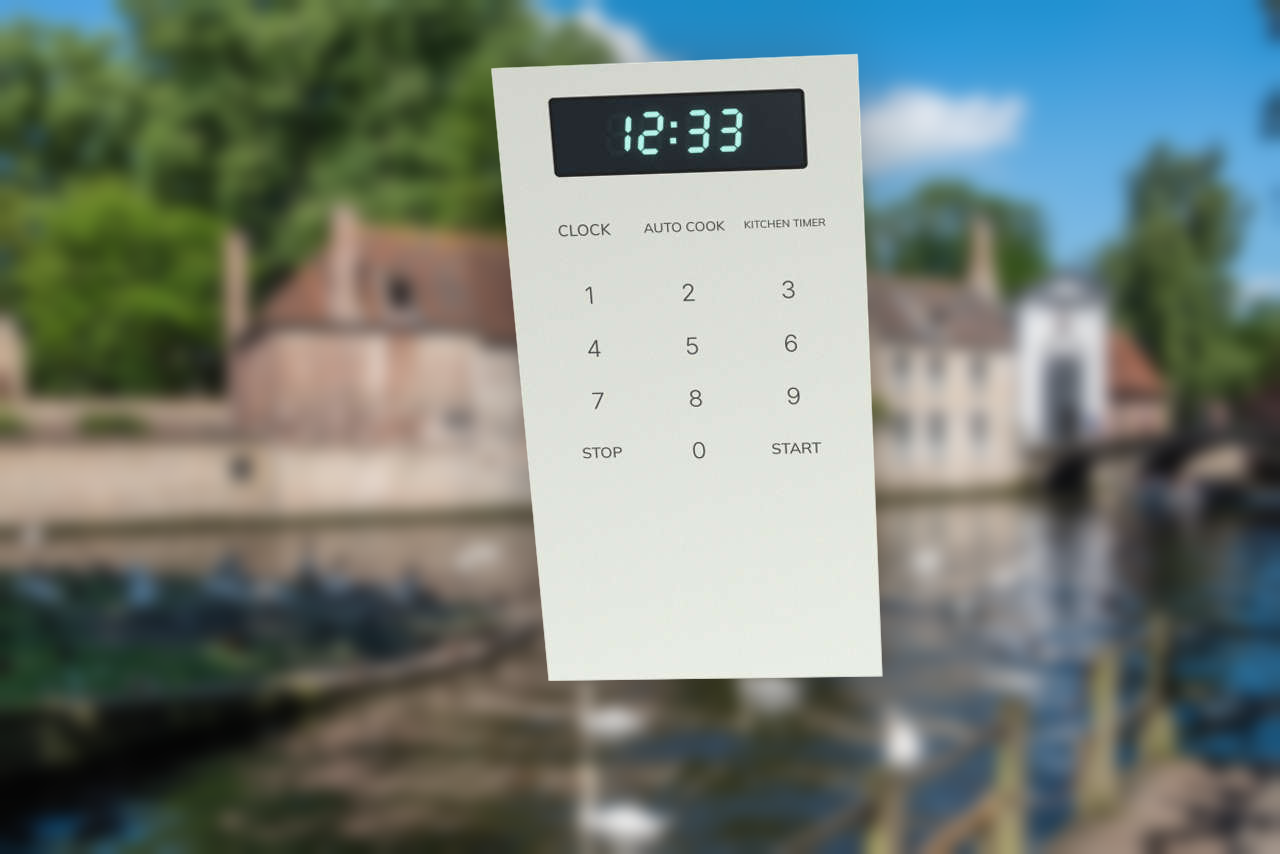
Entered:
12:33
